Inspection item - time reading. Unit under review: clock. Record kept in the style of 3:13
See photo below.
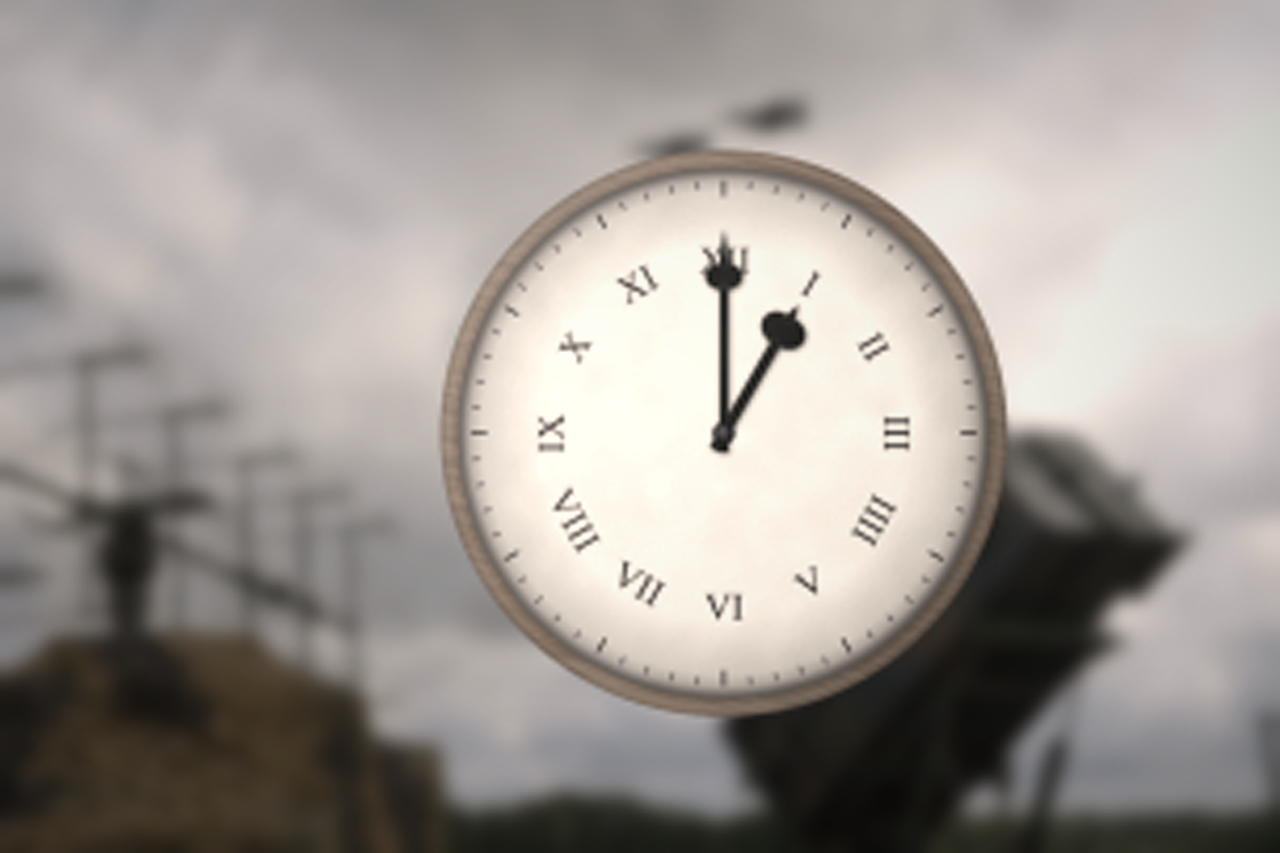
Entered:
1:00
